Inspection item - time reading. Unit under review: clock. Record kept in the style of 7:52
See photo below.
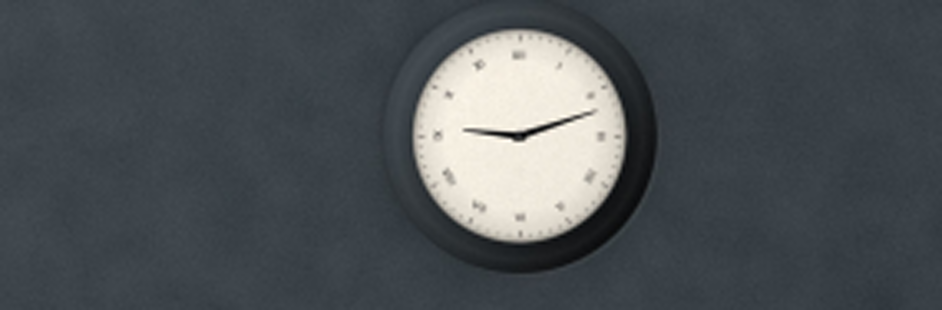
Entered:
9:12
